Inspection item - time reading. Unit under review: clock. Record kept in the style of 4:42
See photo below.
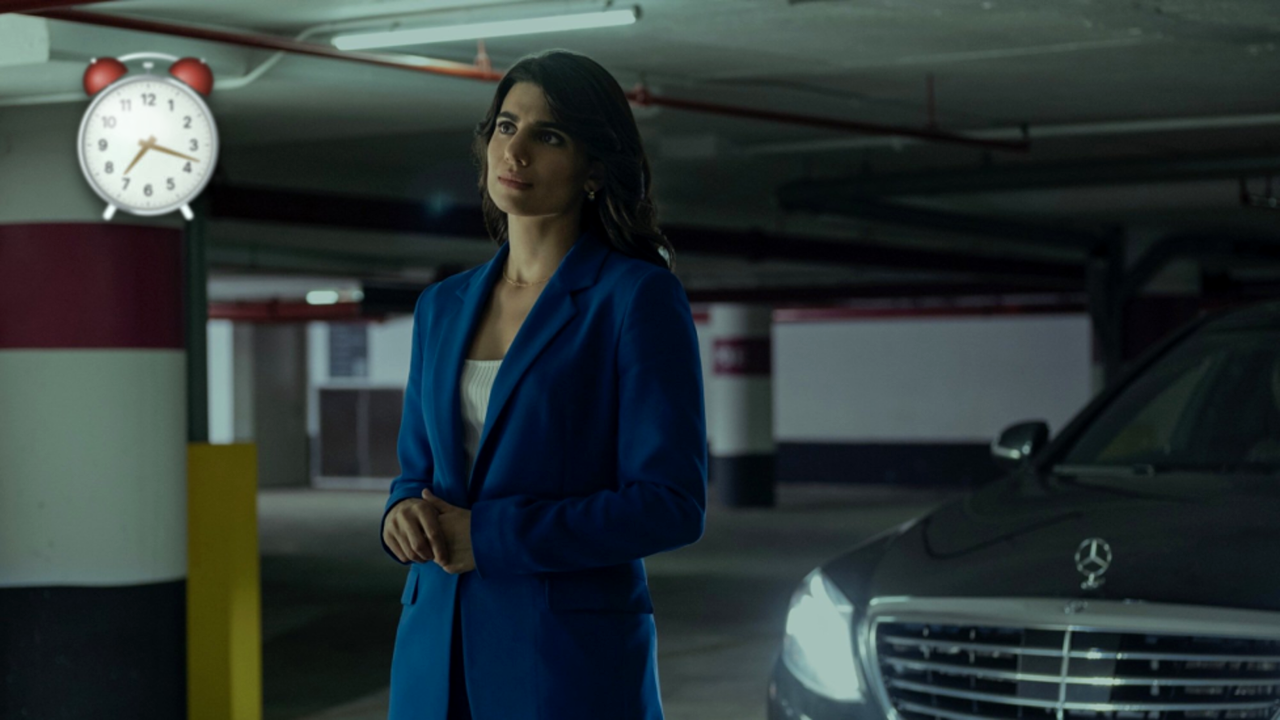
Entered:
7:18
